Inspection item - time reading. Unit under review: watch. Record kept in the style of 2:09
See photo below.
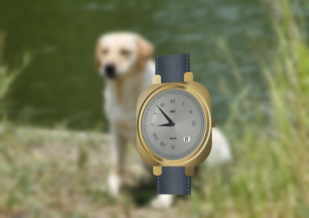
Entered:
8:53
